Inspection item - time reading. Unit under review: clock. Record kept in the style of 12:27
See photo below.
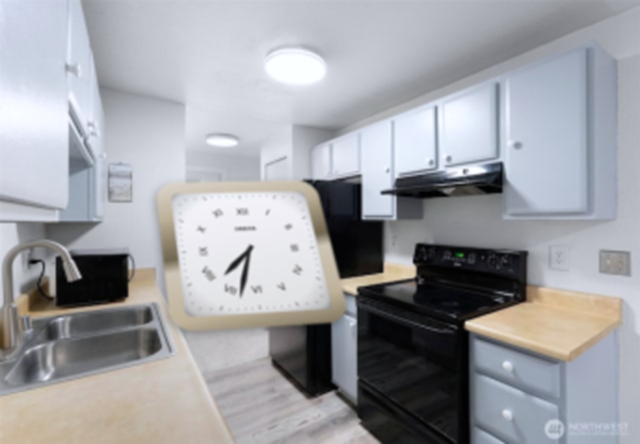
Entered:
7:33
